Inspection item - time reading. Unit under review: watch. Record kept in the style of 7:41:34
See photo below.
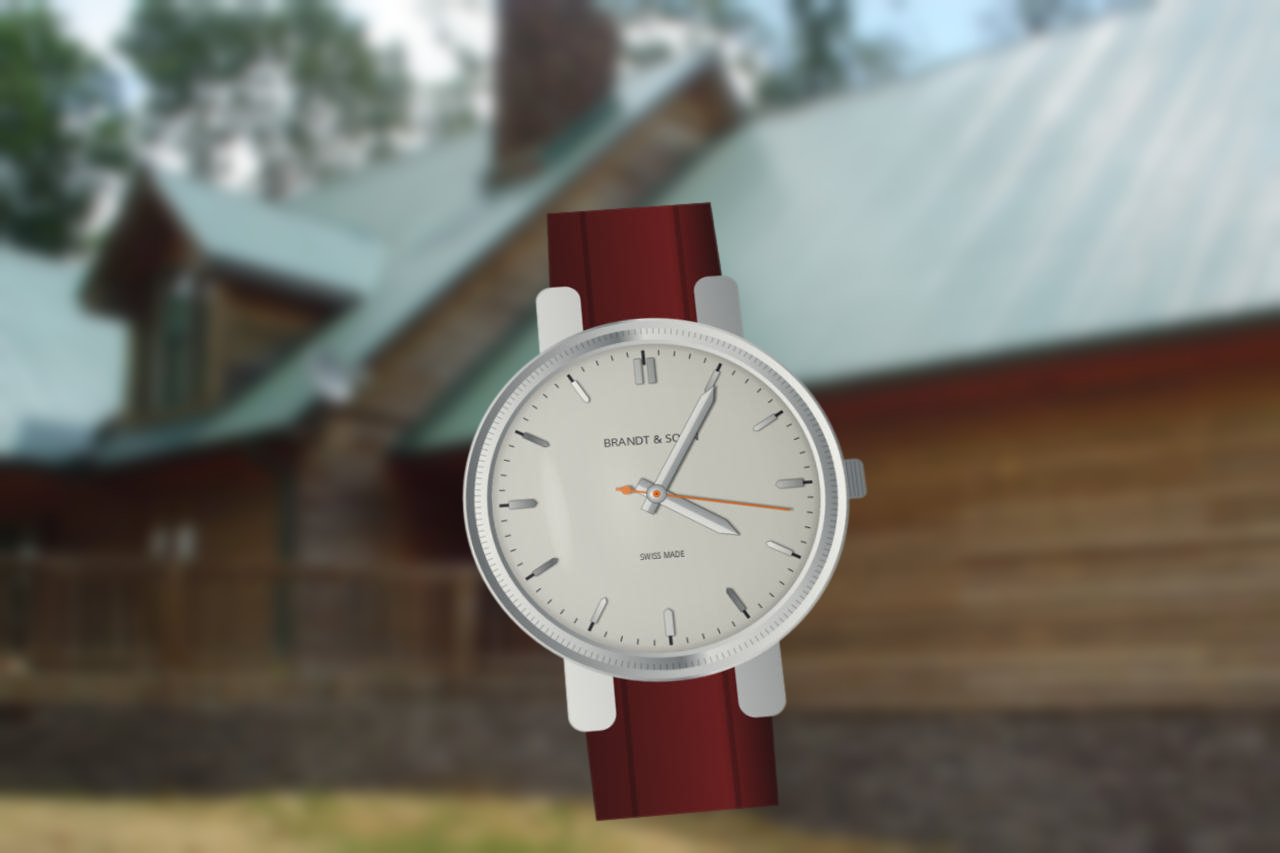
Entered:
4:05:17
